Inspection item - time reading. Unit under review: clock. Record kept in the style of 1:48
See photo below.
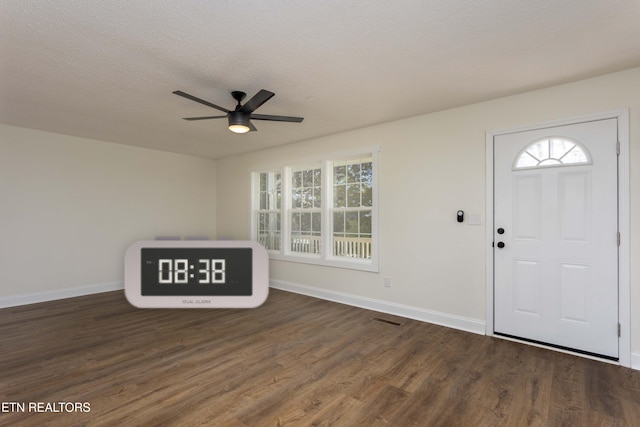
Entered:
8:38
